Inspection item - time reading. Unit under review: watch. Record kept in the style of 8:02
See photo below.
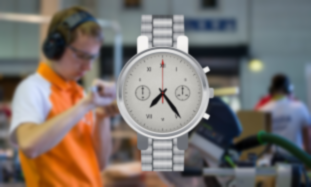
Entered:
7:24
